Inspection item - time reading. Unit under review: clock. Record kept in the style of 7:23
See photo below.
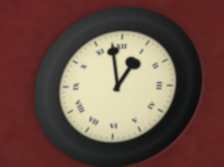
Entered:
12:58
